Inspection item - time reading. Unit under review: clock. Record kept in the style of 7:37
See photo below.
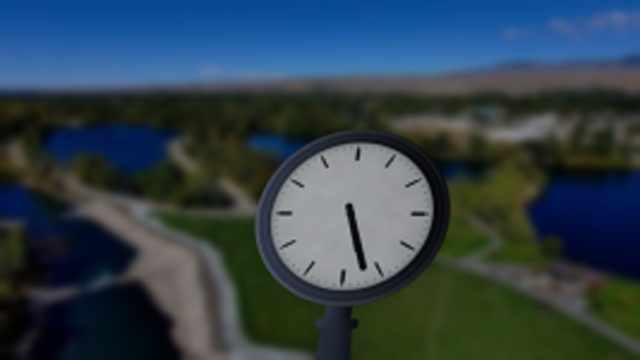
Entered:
5:27
